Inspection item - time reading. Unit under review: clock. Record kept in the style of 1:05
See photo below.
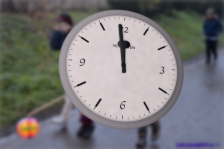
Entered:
11:59
